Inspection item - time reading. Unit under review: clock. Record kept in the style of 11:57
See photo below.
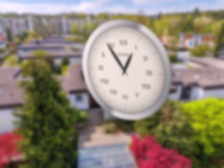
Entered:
12:54
